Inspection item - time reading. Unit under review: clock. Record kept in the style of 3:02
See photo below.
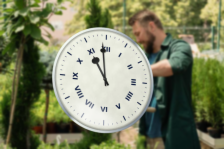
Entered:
10:59
